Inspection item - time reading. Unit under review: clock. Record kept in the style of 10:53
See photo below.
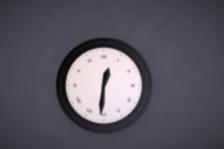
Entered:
12:31
